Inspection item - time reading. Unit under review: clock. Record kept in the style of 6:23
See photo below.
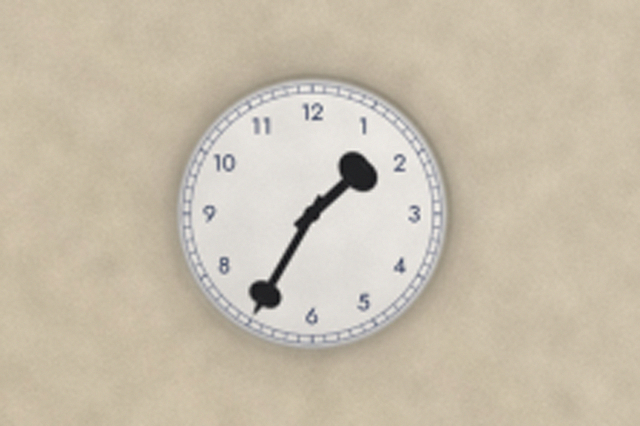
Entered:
1:35
